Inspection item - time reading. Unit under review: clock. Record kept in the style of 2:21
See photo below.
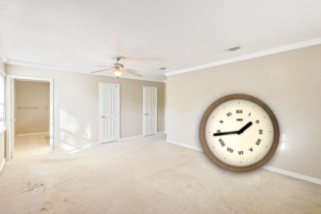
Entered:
1:44
